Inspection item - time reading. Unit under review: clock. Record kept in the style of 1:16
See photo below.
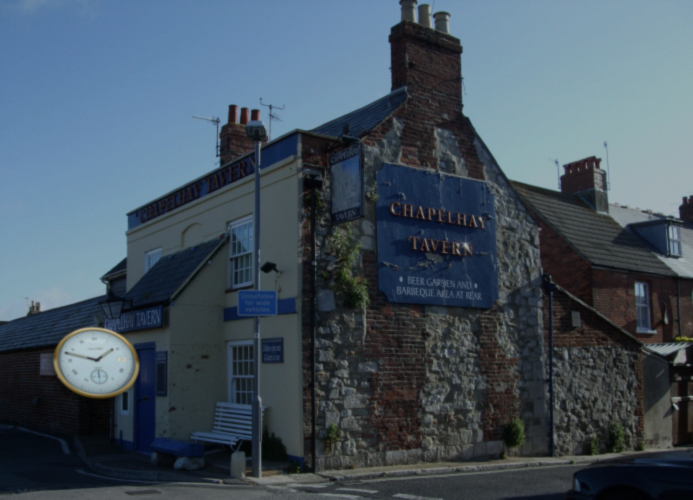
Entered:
1:48
